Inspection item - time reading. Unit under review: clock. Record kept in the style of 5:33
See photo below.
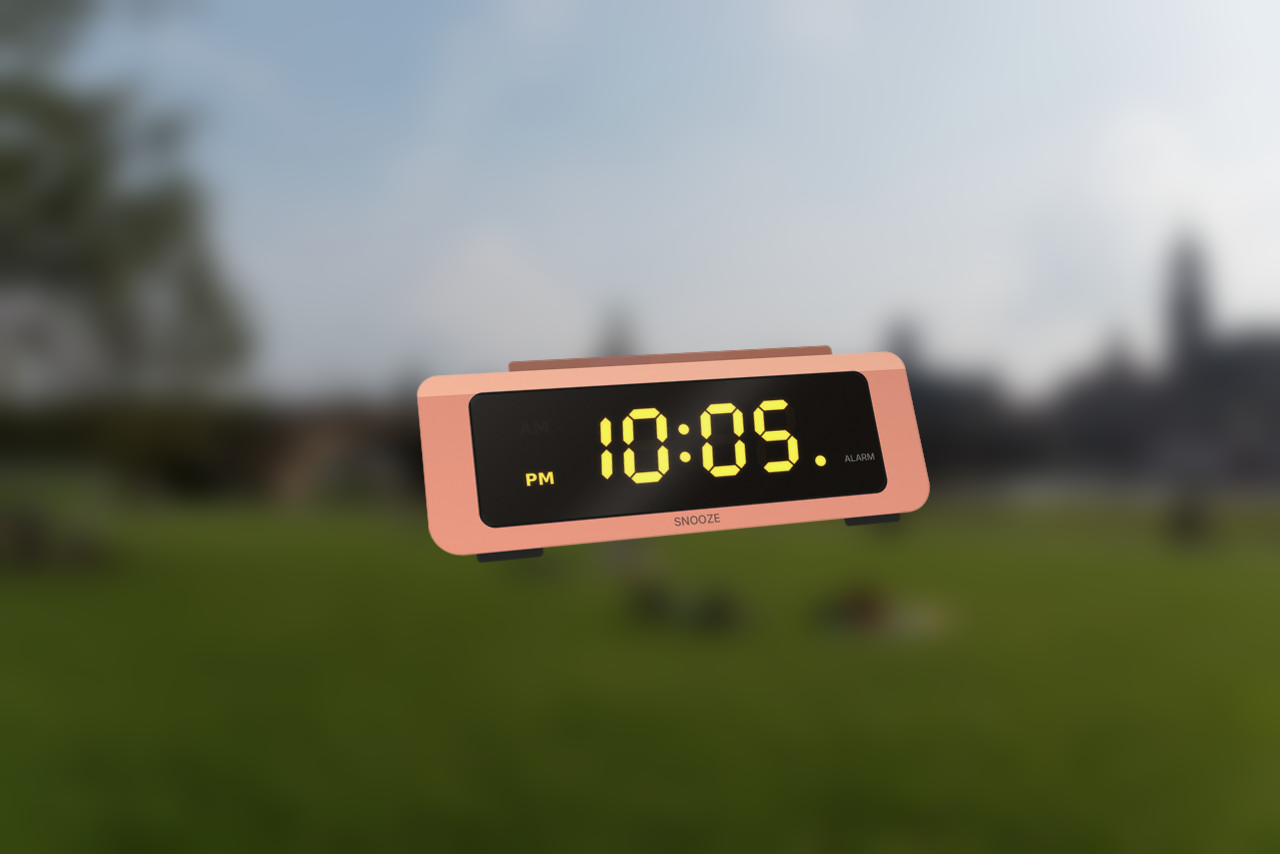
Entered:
10:05
